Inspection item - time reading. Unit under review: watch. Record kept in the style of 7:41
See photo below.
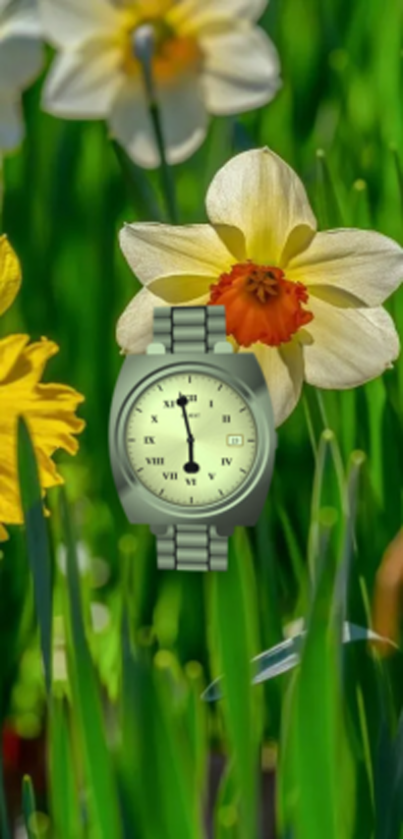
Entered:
5:58
